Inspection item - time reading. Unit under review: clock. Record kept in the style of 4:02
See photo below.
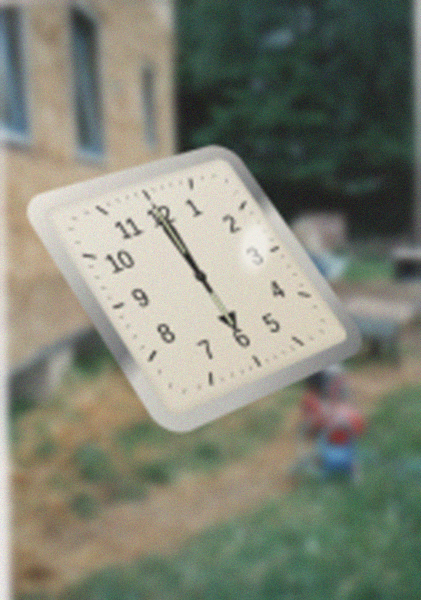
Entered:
6:00
